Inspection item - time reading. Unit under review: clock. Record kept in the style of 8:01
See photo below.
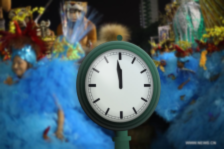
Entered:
11:59
